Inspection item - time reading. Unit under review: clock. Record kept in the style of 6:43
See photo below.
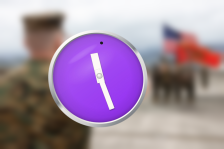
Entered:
11:26
